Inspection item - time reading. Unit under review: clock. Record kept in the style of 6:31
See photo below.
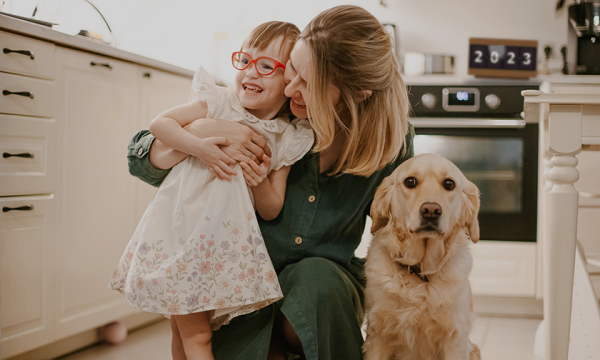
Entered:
20:23
